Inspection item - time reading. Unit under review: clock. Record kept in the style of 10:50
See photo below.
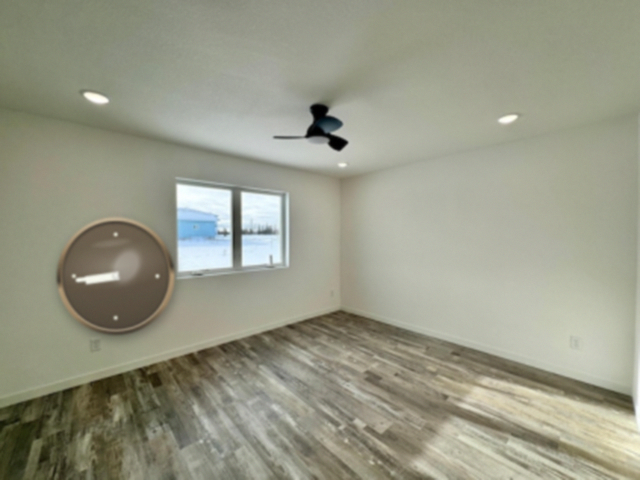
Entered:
8:44
